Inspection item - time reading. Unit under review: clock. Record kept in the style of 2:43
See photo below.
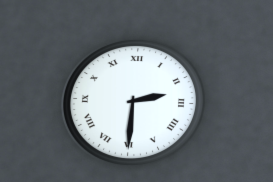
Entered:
2:30
